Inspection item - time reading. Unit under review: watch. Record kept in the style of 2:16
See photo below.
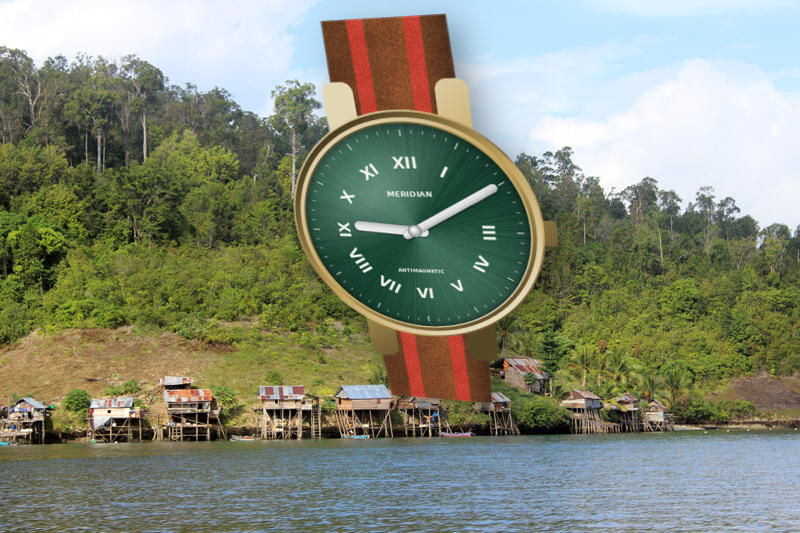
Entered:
9:10
